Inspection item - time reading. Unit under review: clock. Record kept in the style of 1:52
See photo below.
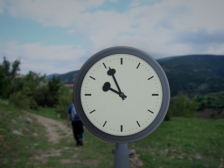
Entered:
9:56
